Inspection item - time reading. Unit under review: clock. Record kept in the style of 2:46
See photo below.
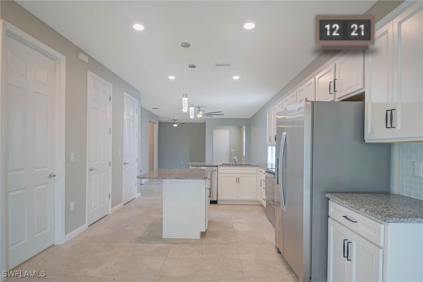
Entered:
12:21
